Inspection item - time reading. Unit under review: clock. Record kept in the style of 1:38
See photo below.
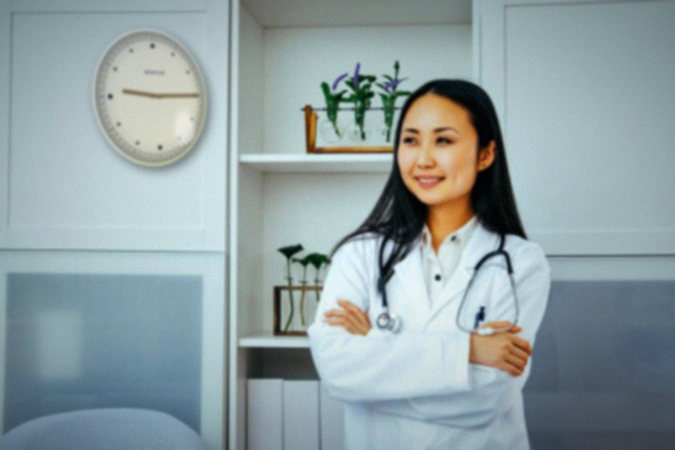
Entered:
9:15
